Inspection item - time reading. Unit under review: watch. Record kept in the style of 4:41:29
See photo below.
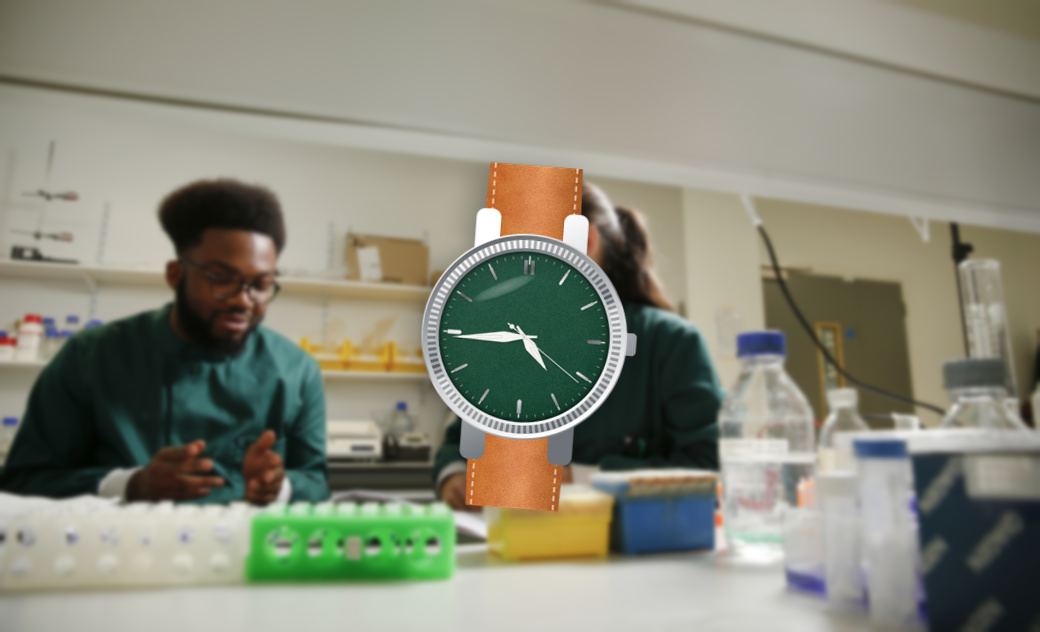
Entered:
4:44:21
